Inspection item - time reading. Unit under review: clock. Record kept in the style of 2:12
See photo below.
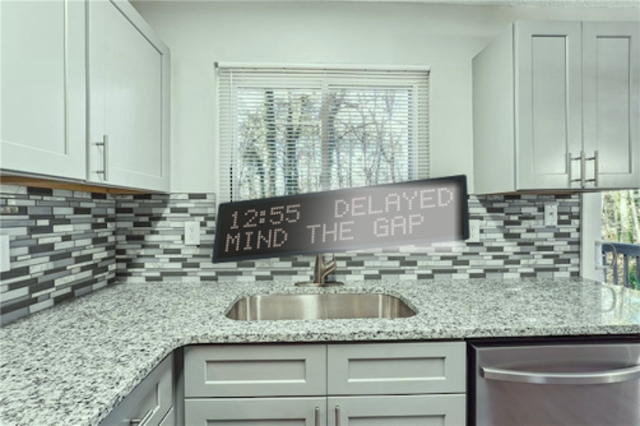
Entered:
12:55
